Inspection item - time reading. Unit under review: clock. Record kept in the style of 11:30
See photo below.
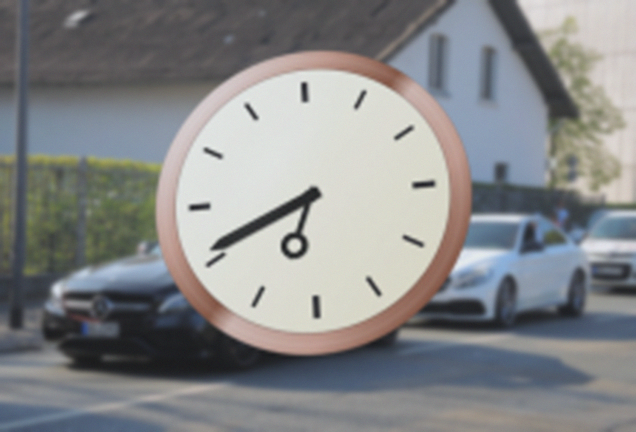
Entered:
6:41
